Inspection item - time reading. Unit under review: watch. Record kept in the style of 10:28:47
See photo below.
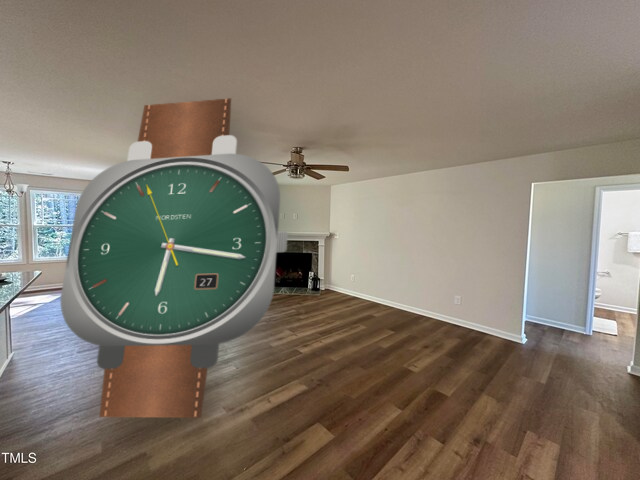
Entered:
6:16:56
